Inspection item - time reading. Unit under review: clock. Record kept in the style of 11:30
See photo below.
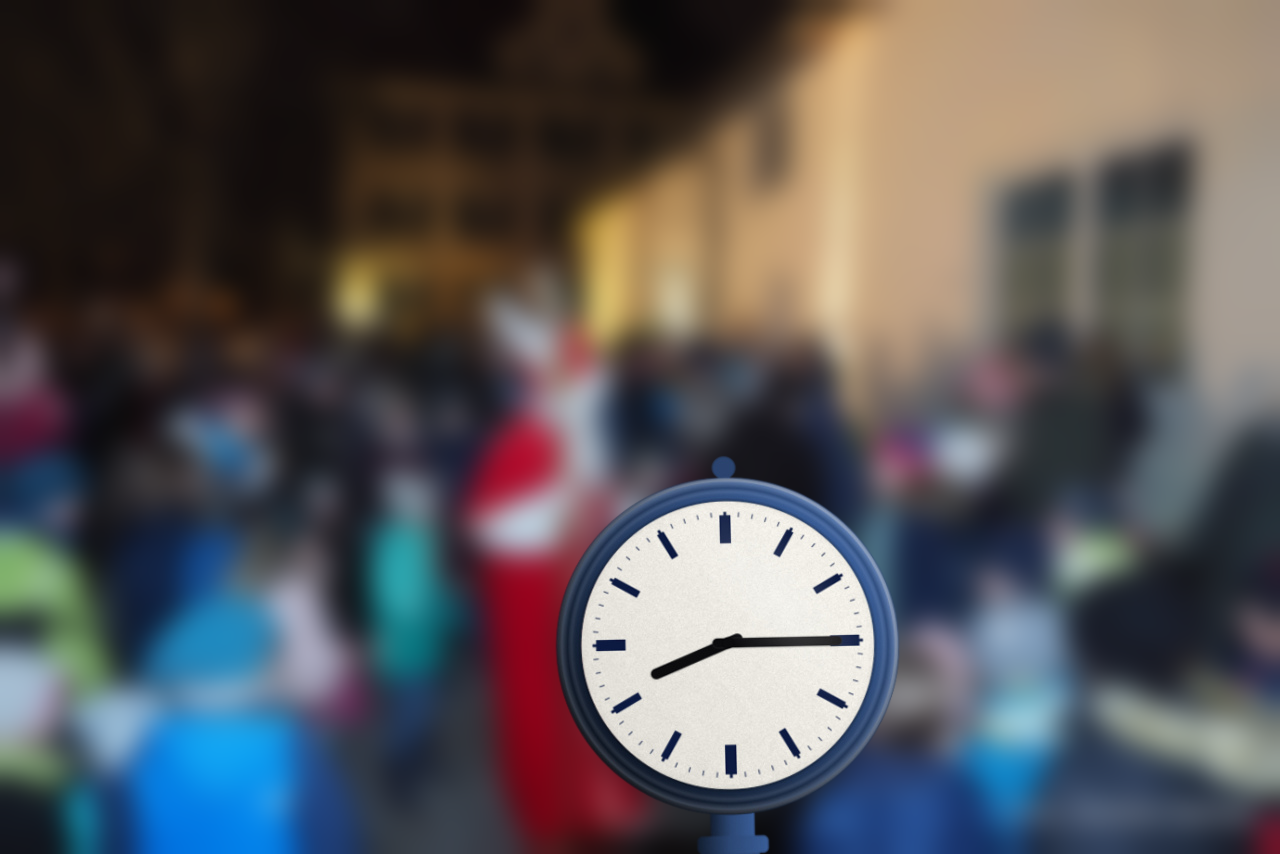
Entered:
8:15
